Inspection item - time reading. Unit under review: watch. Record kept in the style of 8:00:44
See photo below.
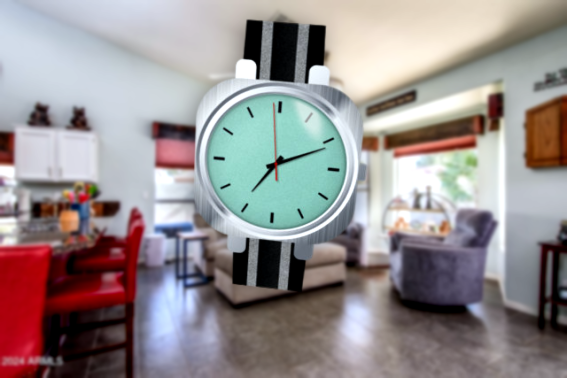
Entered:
7:10:59
